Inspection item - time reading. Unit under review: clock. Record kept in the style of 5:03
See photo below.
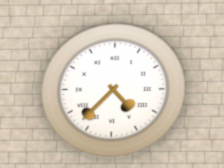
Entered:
4:37
